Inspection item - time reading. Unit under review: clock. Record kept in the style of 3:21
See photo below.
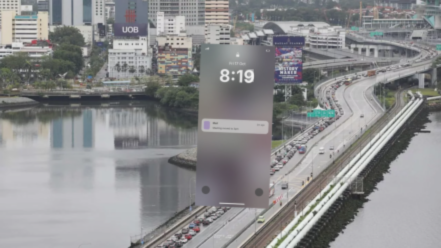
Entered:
8:19
